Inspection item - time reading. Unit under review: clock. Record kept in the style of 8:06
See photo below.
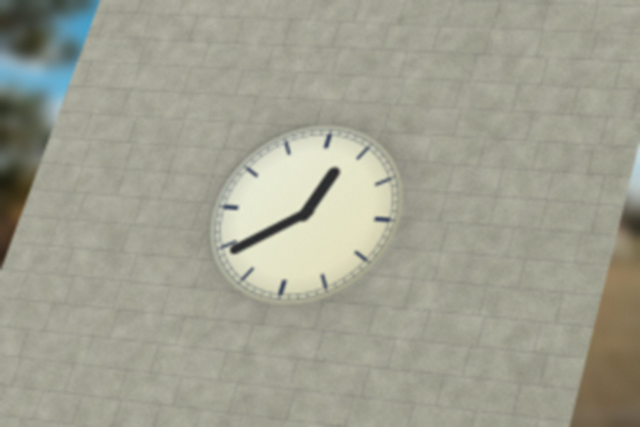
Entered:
12:39
